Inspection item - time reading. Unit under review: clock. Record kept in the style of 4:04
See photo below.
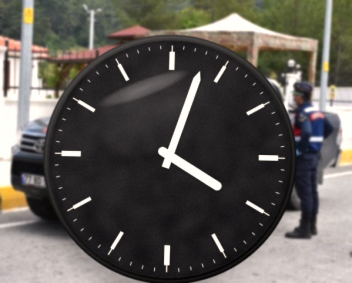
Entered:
4:03
